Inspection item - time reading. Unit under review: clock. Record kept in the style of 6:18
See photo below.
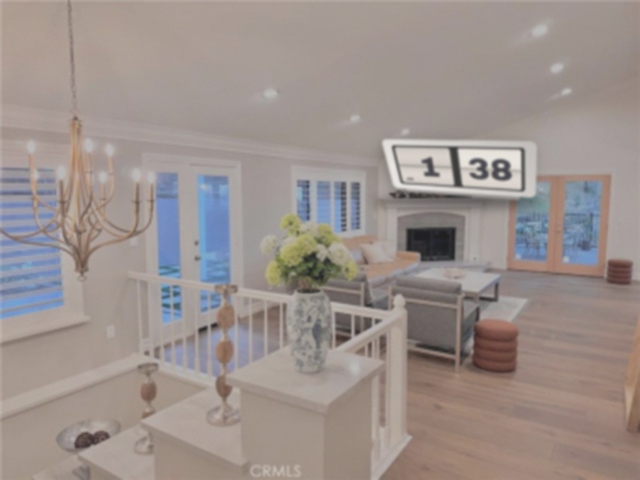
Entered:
1:38
